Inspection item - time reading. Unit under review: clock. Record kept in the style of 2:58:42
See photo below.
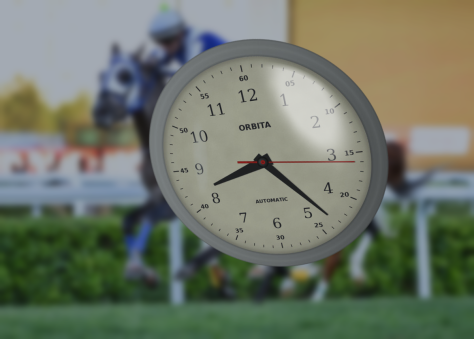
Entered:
8:23:16
